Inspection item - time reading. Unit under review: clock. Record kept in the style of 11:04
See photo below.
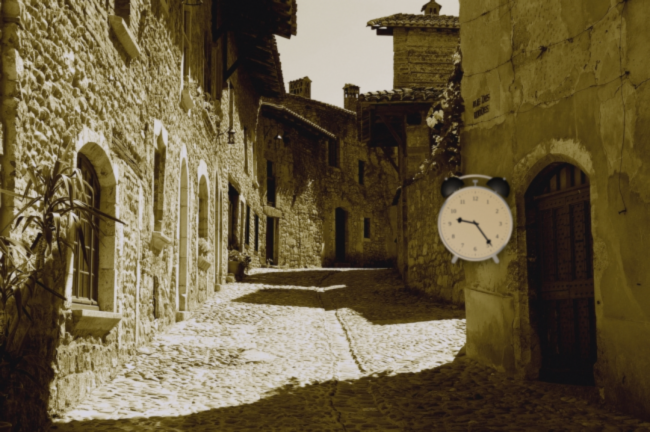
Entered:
9:24
